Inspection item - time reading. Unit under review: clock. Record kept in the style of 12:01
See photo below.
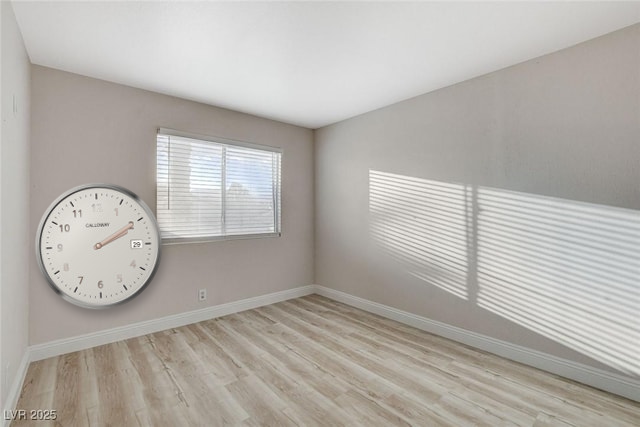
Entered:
2:10
